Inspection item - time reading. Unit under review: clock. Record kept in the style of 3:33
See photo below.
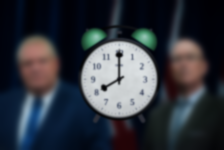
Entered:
8:00
